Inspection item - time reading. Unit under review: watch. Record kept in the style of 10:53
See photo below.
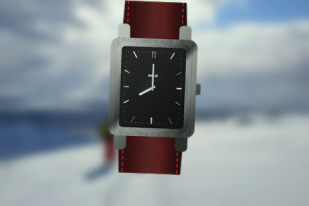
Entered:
8:00
